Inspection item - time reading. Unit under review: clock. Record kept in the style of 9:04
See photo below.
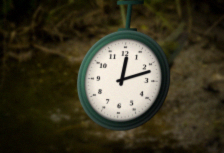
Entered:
12:12
